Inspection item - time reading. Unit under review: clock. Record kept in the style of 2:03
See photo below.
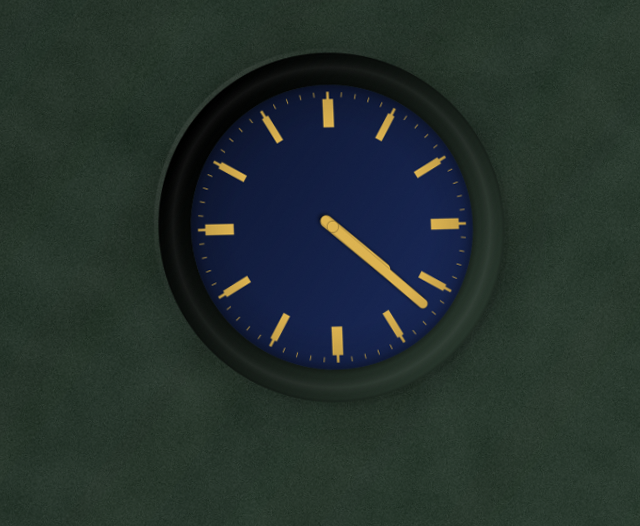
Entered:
4:22
